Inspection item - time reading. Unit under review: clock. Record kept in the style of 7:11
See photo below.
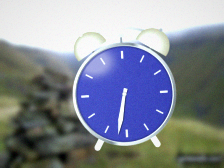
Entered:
6:32
